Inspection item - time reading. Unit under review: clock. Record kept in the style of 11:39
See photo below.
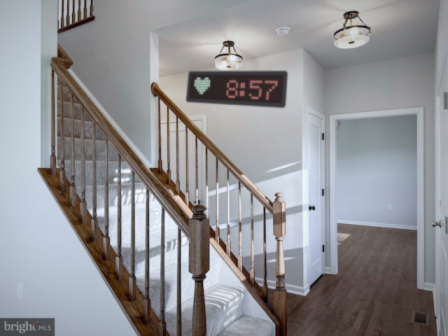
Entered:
8:57
